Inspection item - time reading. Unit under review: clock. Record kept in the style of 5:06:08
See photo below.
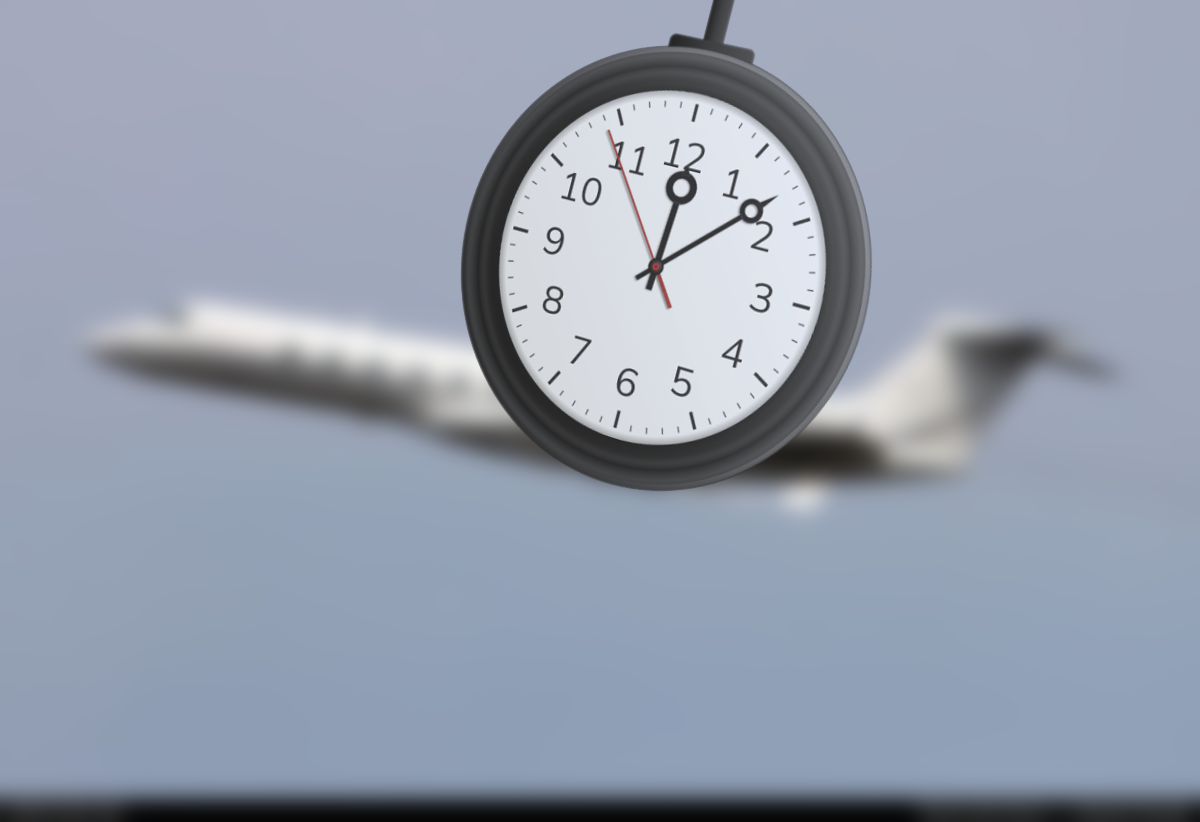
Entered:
12:07:54
